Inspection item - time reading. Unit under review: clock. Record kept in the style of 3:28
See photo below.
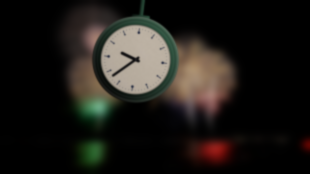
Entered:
9:38
